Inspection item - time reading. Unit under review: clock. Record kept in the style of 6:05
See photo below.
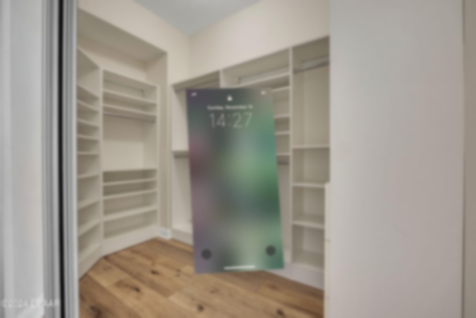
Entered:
14:27
